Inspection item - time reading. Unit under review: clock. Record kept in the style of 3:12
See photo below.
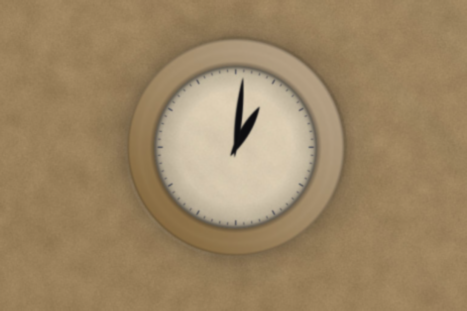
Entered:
1:01
